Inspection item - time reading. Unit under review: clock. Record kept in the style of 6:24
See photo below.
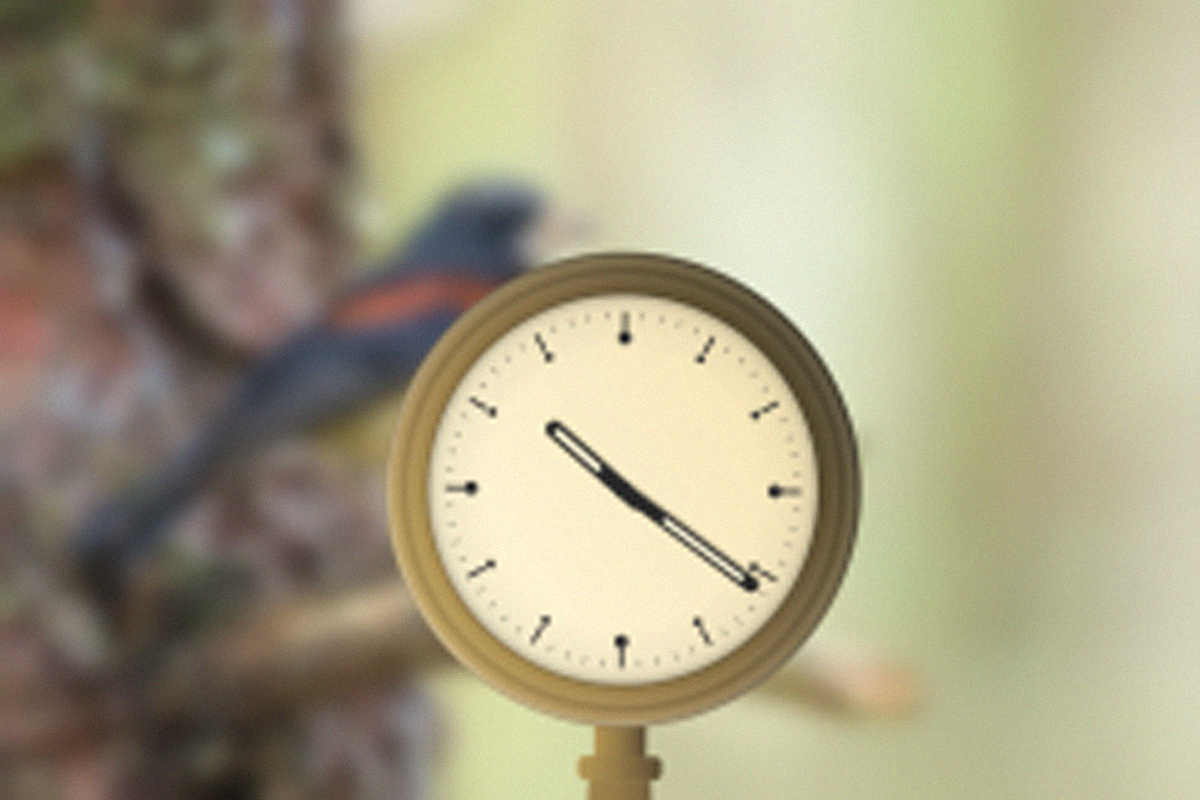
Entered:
10:21
